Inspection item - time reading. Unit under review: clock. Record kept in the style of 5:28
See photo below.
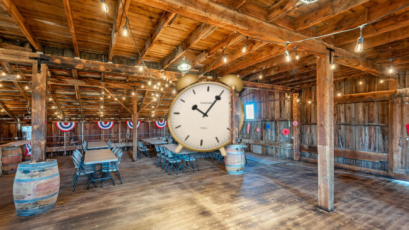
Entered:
10:05
